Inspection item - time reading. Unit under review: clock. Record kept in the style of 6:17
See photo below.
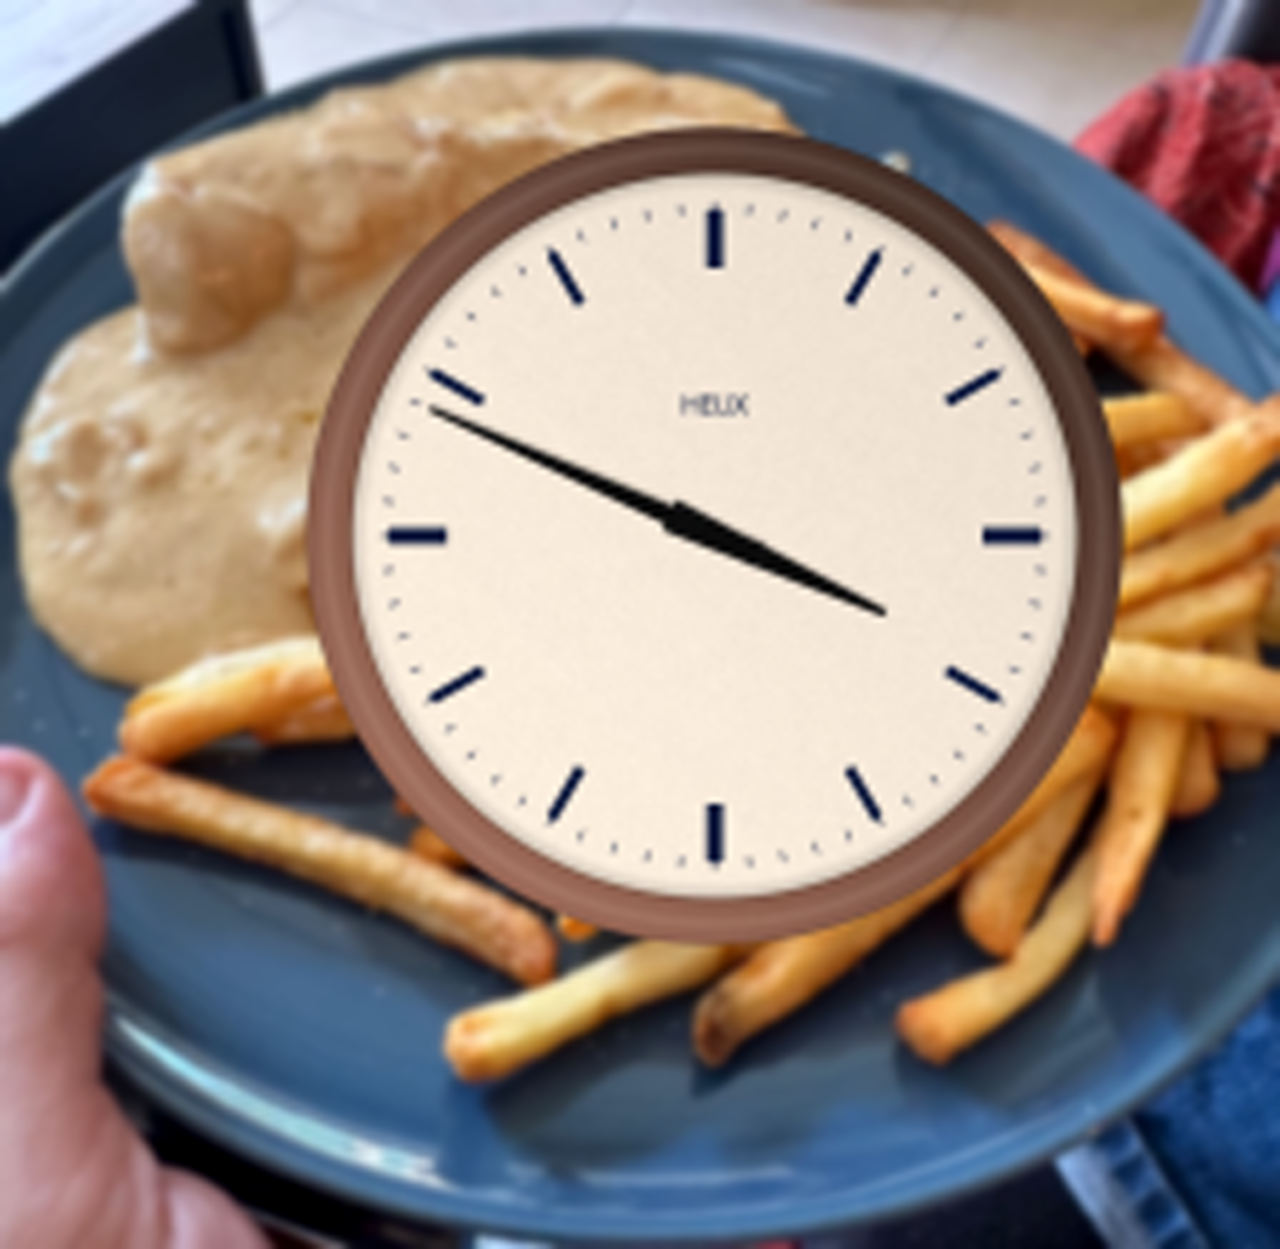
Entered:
3:49
